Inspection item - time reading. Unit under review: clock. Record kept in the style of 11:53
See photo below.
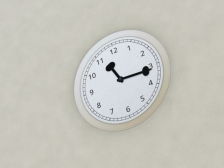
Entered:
11:16
